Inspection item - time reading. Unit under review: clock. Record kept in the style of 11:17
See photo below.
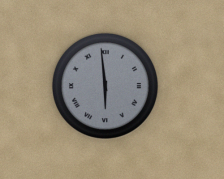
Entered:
5:59
